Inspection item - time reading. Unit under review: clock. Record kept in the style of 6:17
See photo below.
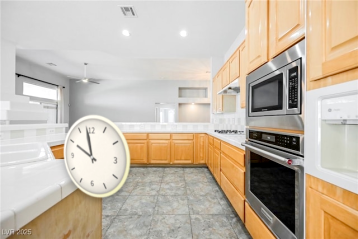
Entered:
9:58
